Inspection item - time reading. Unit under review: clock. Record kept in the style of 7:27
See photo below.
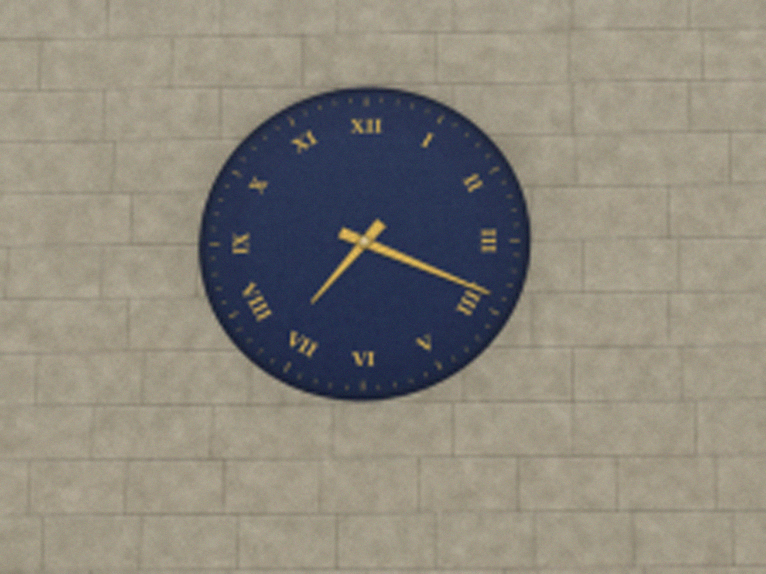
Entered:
7:19
